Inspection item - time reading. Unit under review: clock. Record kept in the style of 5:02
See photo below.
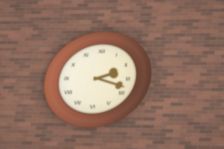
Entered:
2:18
